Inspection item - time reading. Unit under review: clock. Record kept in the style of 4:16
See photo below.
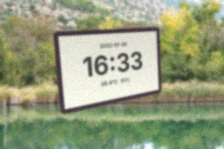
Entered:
16:33
